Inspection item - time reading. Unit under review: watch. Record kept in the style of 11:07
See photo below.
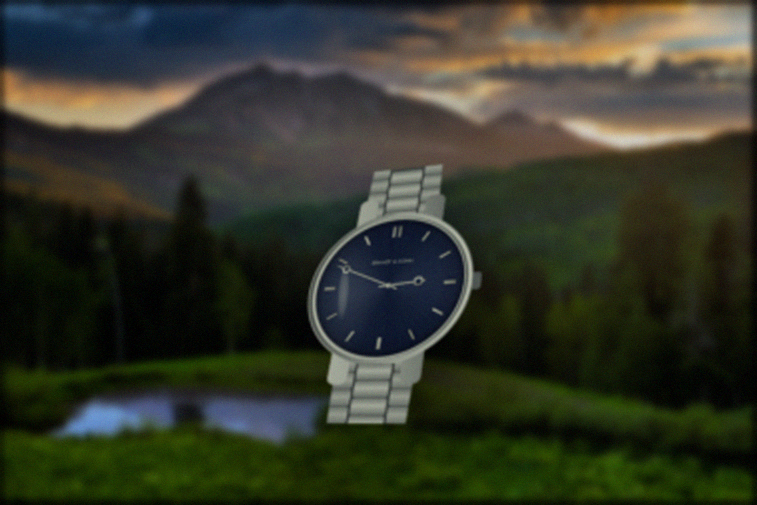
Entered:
2:49
